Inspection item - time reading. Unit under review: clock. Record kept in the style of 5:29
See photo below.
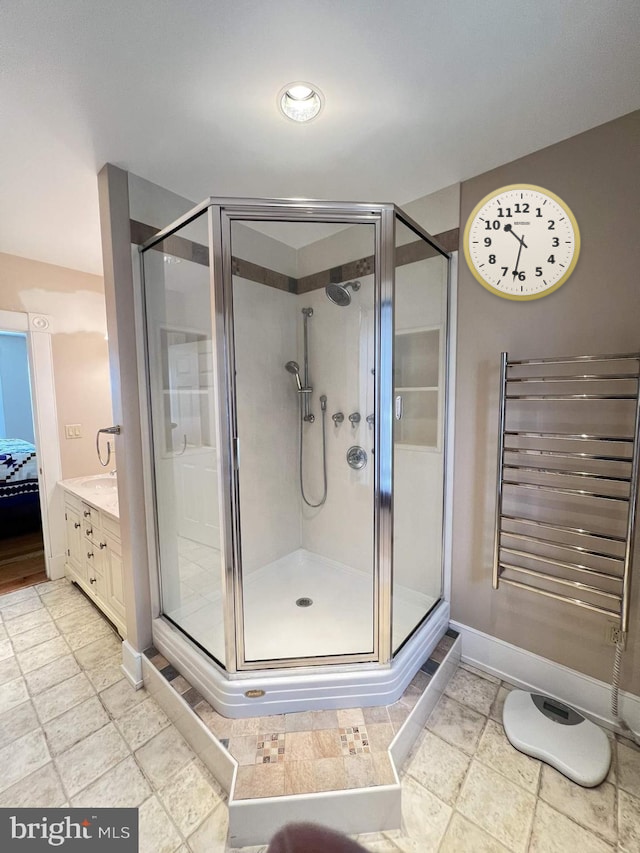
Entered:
10:32
